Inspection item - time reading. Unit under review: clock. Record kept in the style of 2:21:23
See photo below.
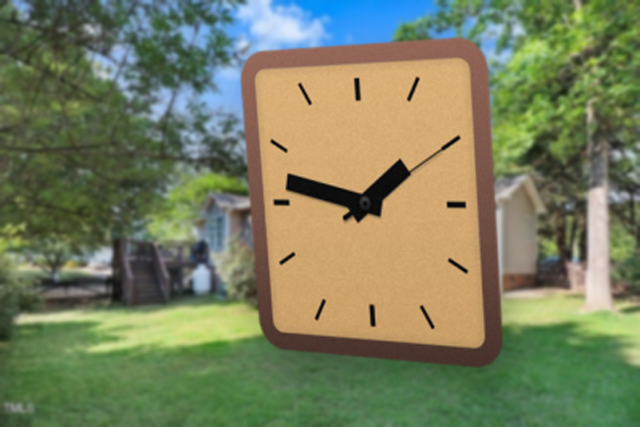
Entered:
1:47:10
